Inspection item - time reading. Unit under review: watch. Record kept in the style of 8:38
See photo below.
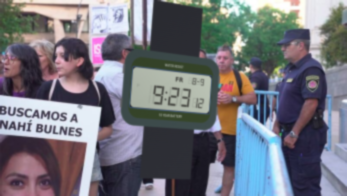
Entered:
9:23
